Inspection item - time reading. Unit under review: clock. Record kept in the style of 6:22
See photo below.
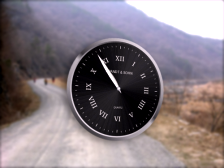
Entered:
10:54
